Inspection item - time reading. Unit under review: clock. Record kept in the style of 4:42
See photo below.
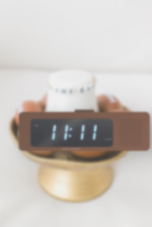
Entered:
11:11
